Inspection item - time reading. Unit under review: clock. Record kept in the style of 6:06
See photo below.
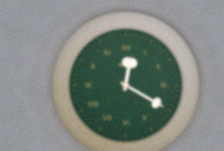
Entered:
12:20
